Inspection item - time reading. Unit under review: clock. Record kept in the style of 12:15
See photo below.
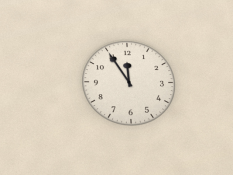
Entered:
11:55
